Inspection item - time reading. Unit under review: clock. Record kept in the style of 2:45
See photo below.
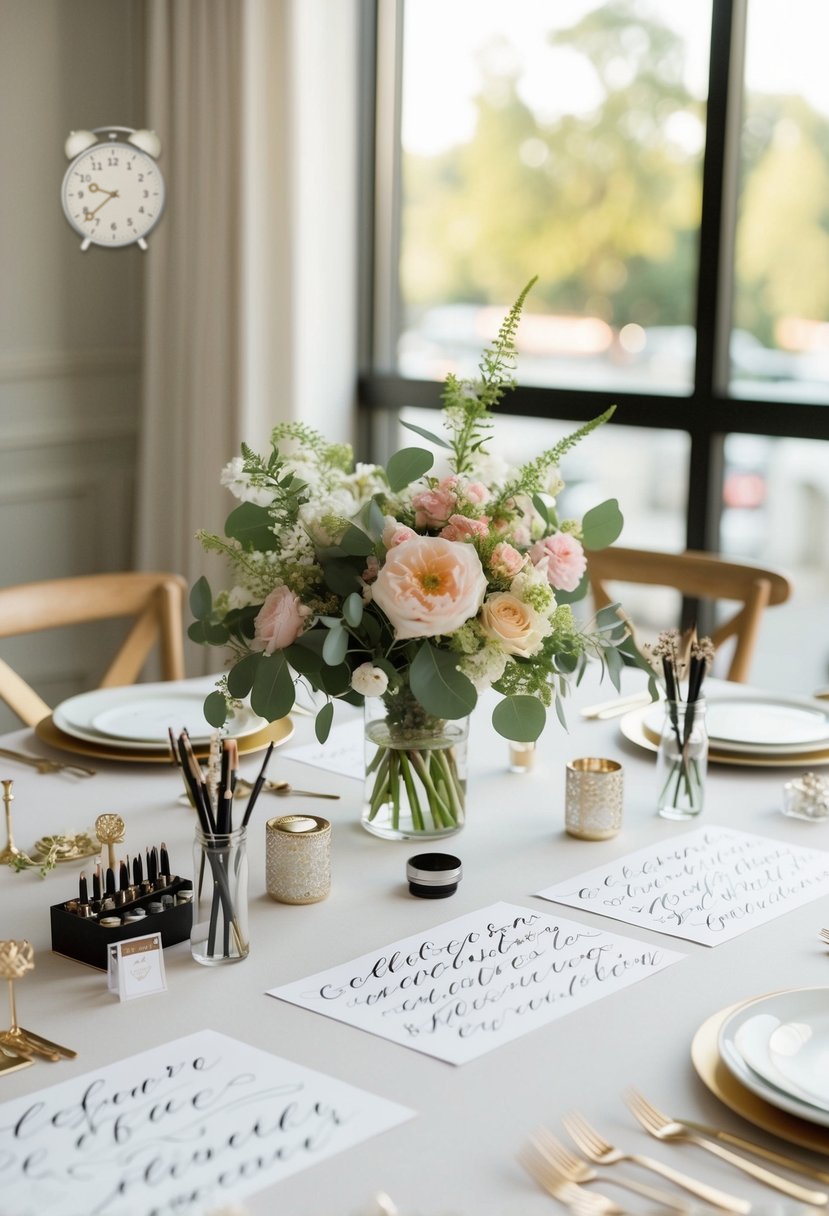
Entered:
9:38
